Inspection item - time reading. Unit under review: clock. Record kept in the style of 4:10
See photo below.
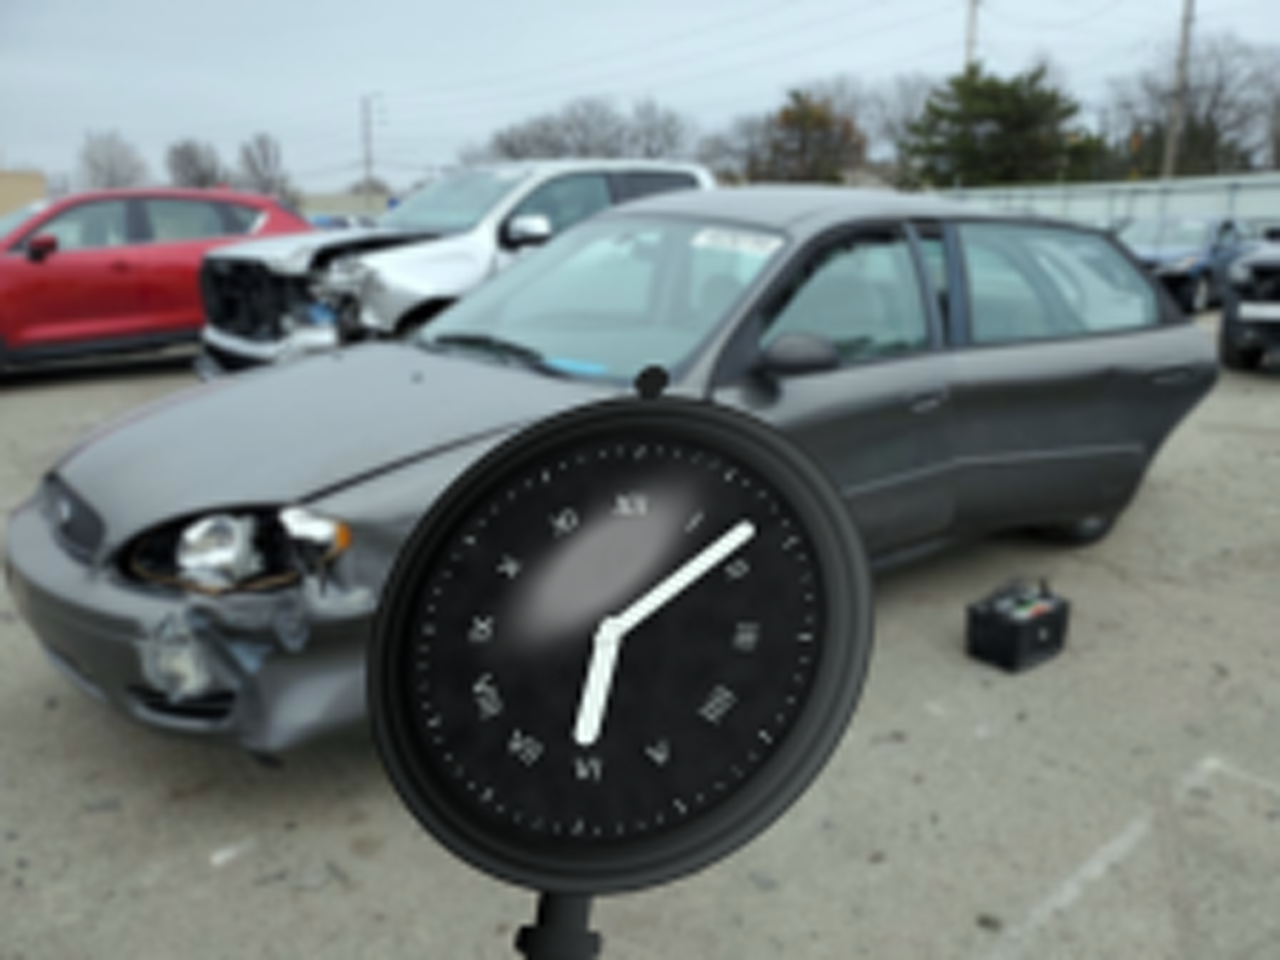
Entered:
6:08
